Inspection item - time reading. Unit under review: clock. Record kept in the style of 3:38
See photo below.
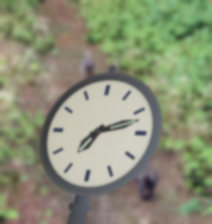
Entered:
7:12
